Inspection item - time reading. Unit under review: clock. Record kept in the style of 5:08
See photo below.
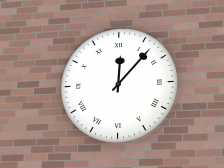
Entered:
12:07
